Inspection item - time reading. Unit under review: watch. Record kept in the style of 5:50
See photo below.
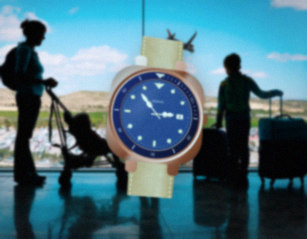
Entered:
2:53
